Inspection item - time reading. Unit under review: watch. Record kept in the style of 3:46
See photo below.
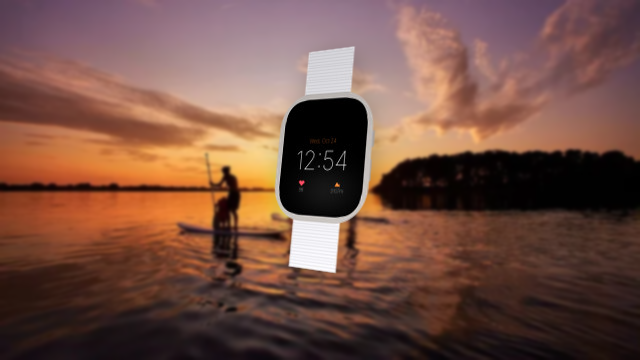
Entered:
12:54
